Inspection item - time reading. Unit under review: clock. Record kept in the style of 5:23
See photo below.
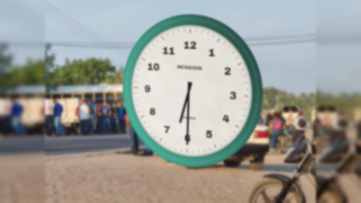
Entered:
6:30
